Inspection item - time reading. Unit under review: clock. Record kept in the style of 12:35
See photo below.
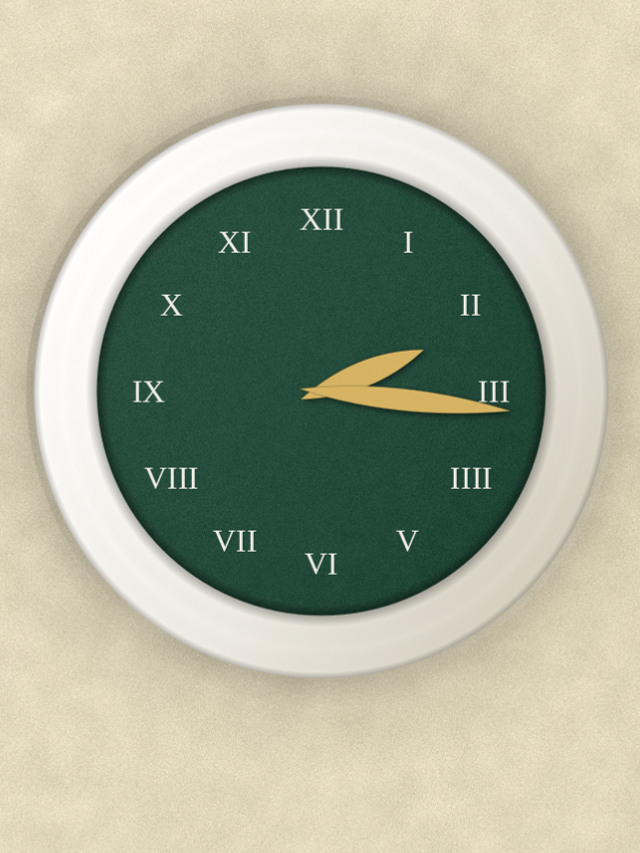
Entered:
2:16
